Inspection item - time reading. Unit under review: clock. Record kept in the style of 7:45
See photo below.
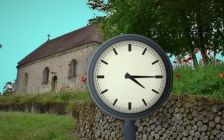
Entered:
4:15
